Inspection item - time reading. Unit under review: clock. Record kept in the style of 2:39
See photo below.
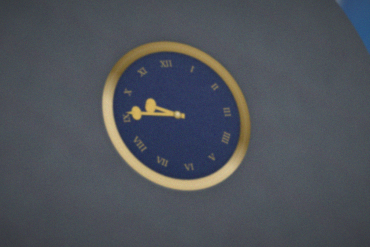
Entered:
9:46
